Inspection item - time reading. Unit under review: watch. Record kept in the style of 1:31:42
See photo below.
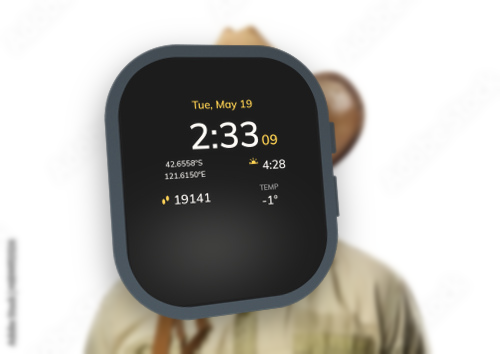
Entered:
2:33:09
